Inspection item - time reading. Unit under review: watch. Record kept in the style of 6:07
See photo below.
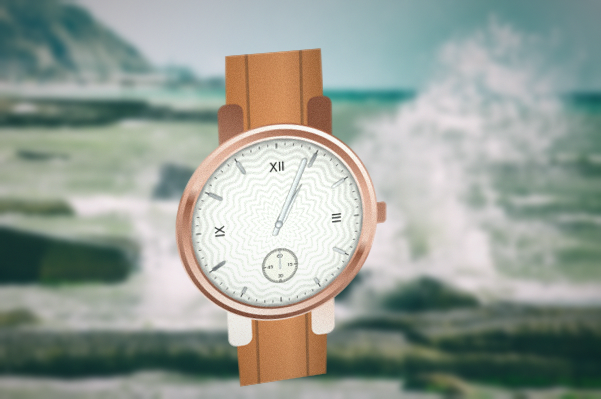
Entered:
1:04
